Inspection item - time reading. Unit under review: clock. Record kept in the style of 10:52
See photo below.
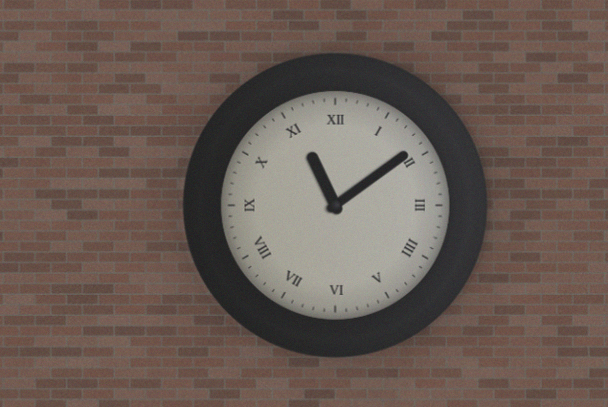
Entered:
11:09
